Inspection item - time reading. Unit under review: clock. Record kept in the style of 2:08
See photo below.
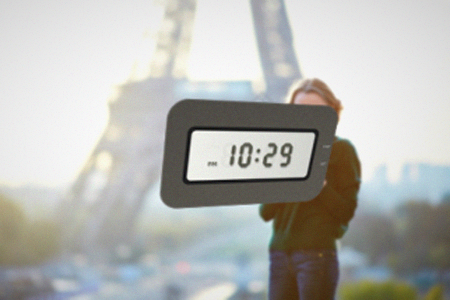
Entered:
10:29
